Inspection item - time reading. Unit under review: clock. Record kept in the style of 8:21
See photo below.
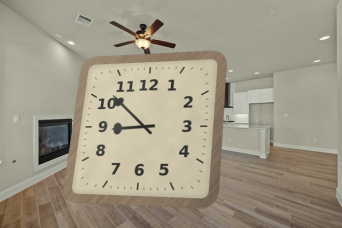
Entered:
8:52
